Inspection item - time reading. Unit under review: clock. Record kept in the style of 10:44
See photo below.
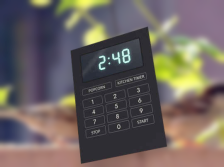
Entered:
2:48
